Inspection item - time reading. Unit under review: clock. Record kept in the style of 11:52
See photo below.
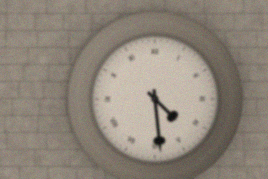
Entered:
4:29
